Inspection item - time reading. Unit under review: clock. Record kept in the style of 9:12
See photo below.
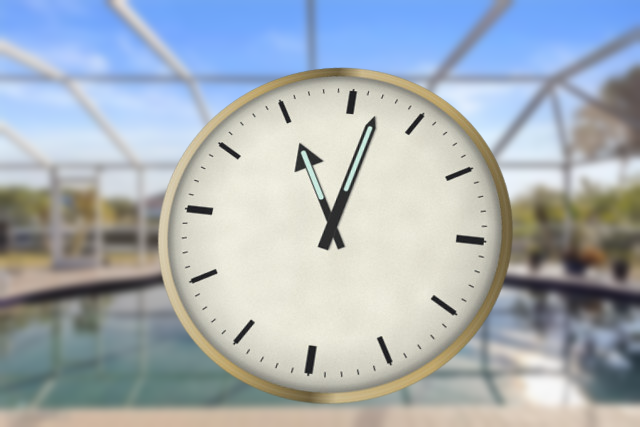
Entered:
11:02
